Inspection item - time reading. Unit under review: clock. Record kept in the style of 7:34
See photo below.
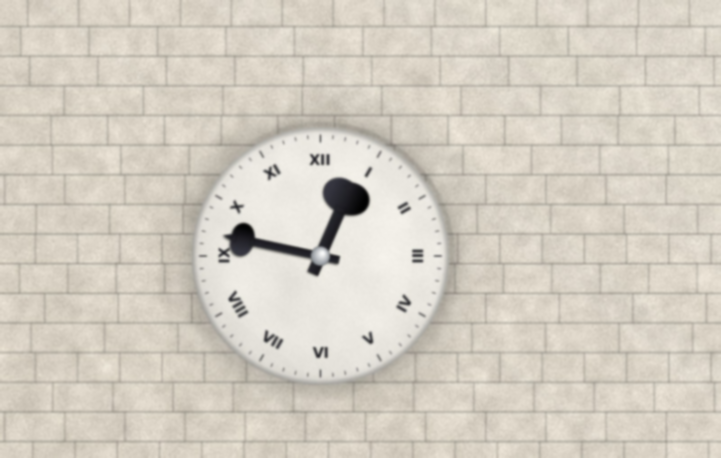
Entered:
12:47
